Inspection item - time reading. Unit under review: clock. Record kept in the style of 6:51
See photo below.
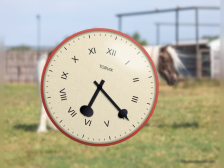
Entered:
6:20
